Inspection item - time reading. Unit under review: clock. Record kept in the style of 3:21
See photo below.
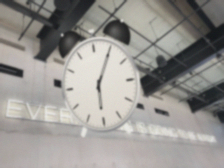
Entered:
6:05
